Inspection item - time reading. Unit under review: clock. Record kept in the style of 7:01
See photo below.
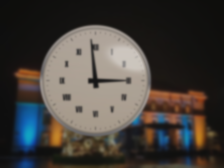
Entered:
2:59
